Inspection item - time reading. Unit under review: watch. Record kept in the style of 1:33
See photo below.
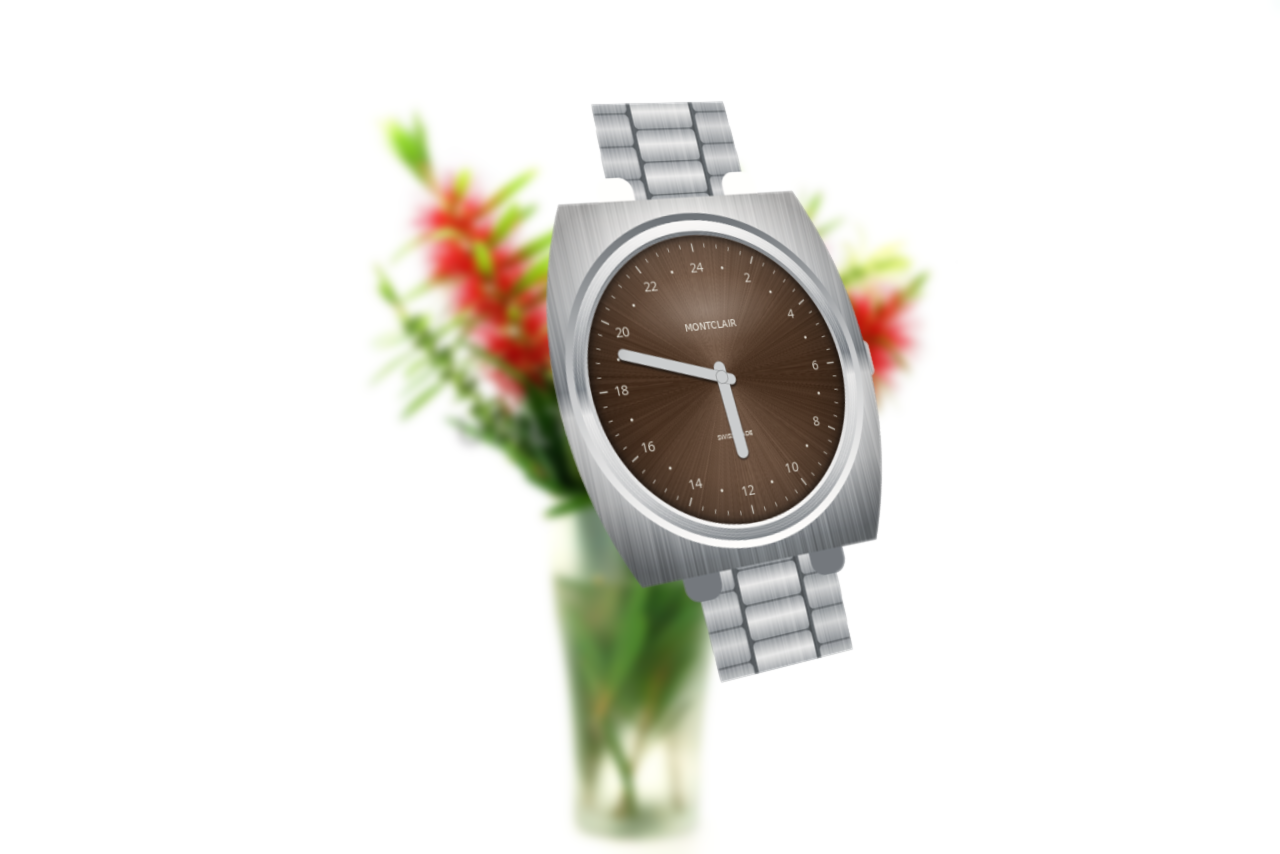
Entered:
11:48
